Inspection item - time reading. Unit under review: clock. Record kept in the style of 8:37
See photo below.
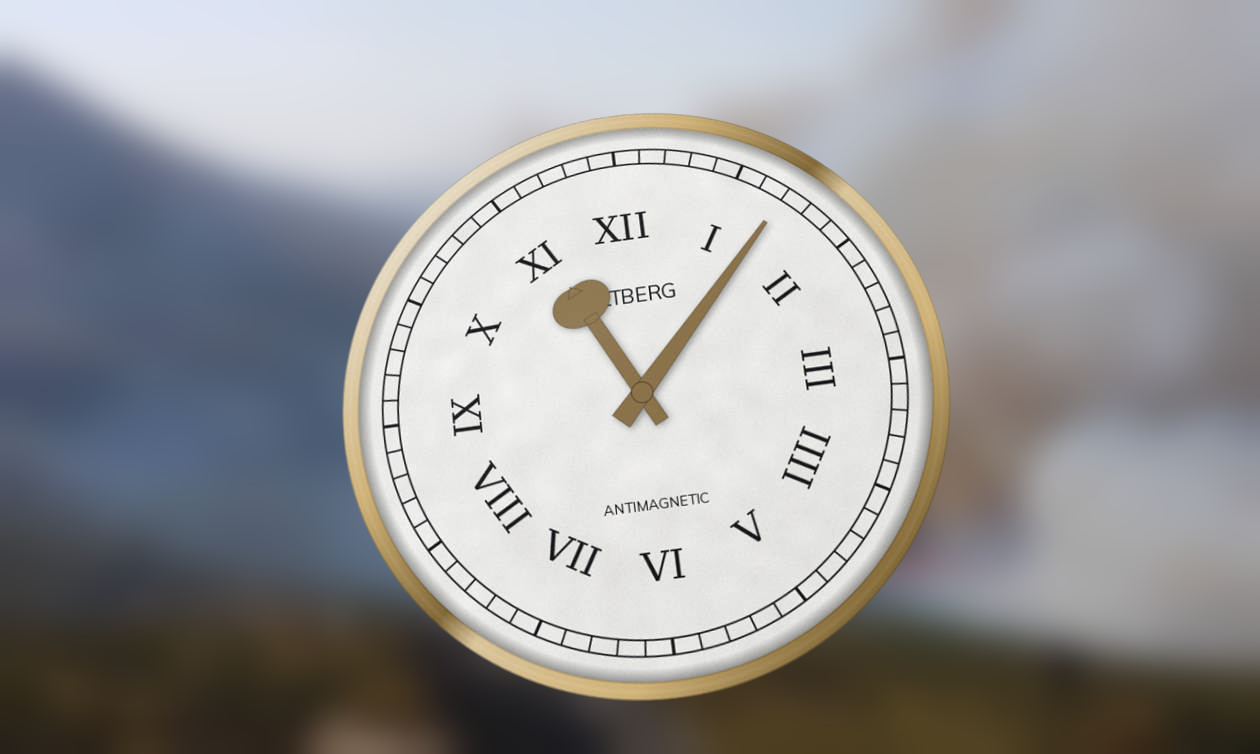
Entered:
11:07
